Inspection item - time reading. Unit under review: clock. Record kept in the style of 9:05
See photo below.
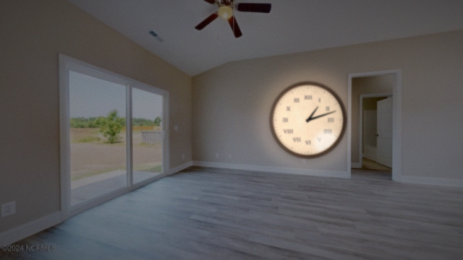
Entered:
1:12
